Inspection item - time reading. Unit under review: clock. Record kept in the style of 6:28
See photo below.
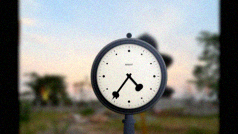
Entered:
4:36
